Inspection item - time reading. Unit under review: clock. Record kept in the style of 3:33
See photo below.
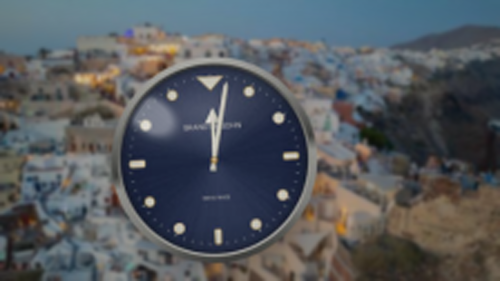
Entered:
12:02
